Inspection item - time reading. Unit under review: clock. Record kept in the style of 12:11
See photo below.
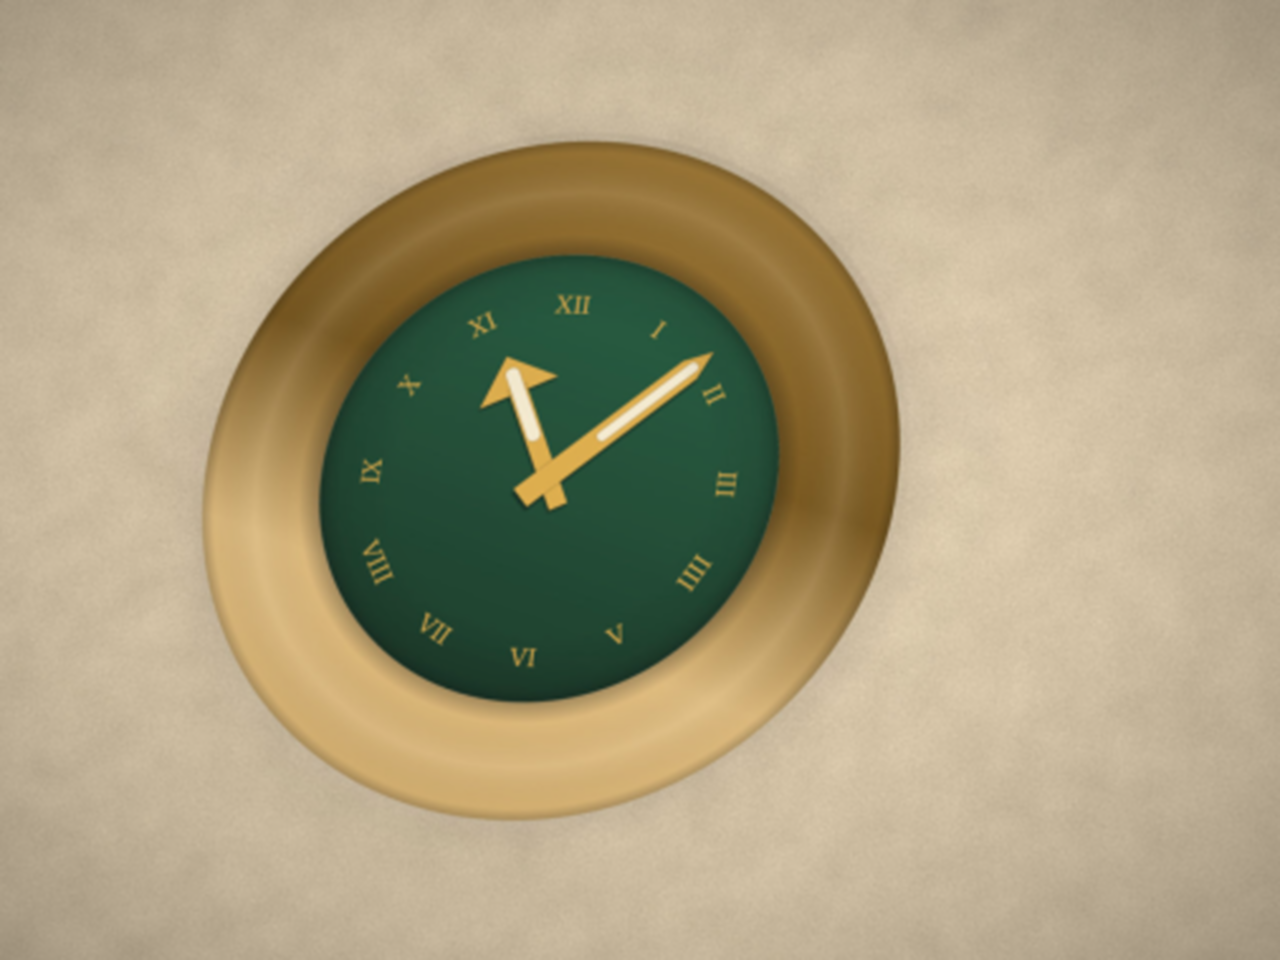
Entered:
11:08
